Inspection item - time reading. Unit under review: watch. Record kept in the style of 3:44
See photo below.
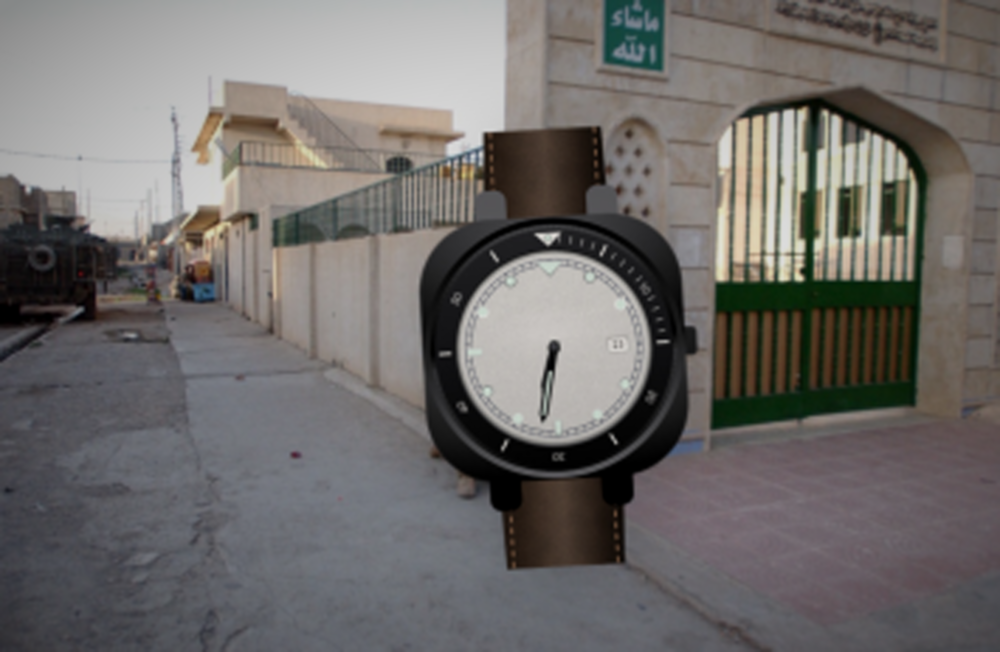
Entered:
6:32
